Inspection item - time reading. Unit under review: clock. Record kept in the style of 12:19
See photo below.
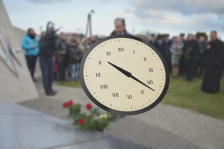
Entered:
10:22
